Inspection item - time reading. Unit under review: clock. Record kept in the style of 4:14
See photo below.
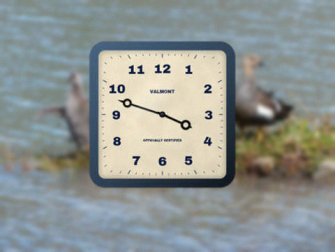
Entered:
3:48
